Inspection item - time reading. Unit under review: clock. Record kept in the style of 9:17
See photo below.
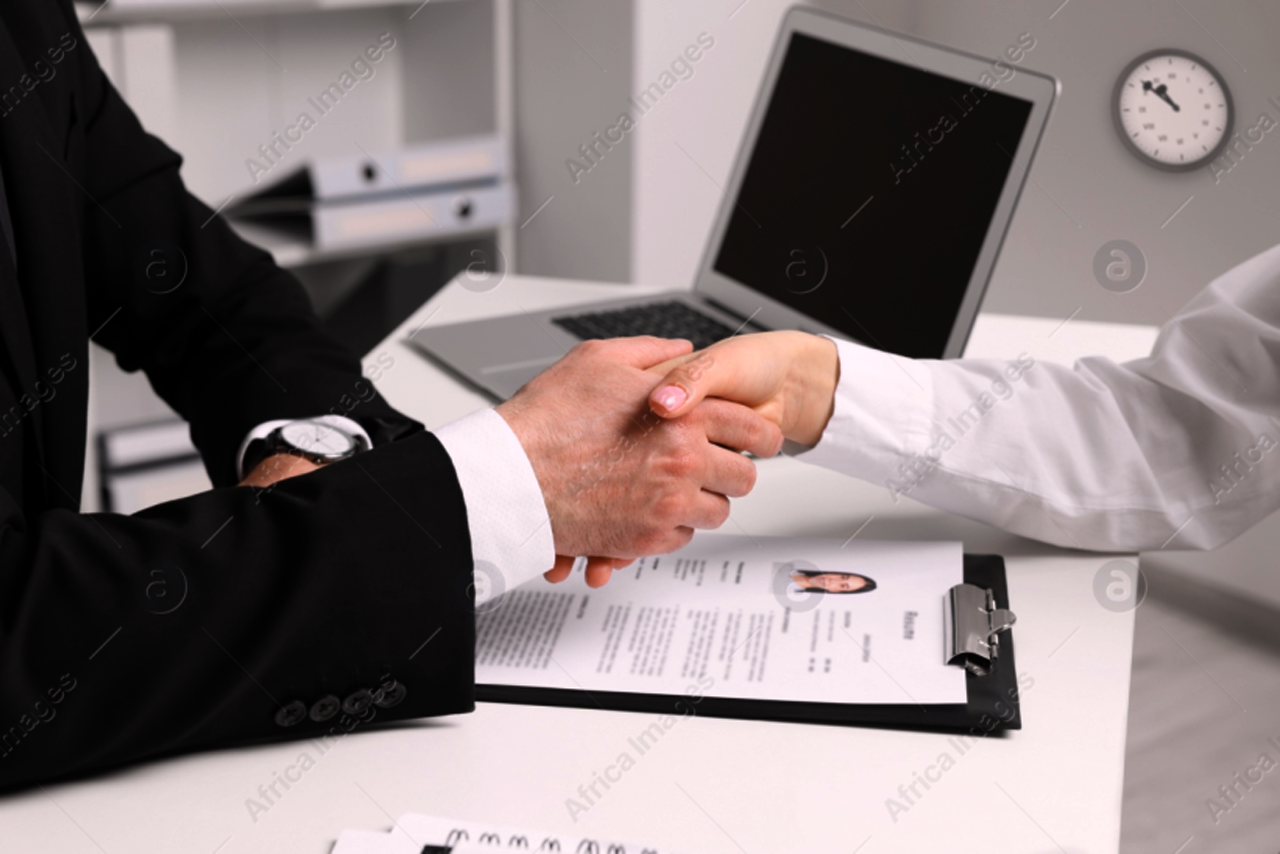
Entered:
10:52
